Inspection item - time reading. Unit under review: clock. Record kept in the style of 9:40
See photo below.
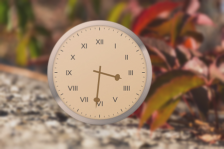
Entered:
3:31
